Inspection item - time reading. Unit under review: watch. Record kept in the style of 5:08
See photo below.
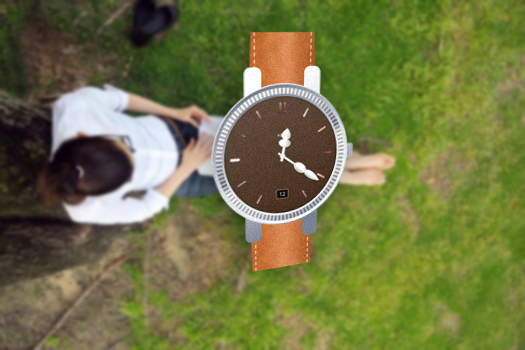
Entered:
12:21
